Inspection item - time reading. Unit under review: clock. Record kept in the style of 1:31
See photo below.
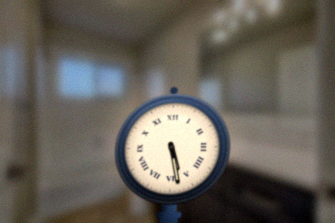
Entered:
5:28
